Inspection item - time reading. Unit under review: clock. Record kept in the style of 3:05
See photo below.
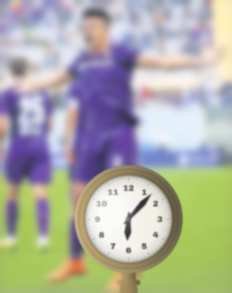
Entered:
6:07
